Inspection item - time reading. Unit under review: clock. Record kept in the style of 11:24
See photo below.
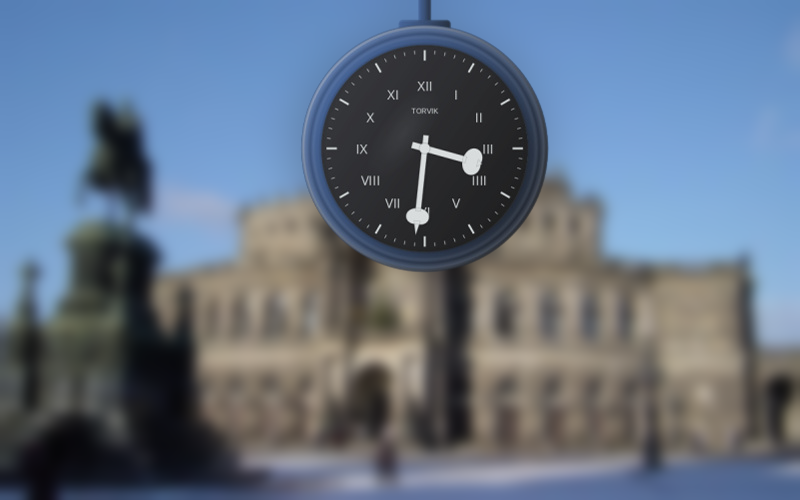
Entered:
3:31
